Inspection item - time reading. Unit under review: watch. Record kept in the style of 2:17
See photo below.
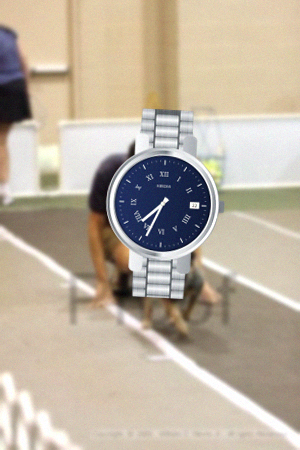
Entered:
7:34
